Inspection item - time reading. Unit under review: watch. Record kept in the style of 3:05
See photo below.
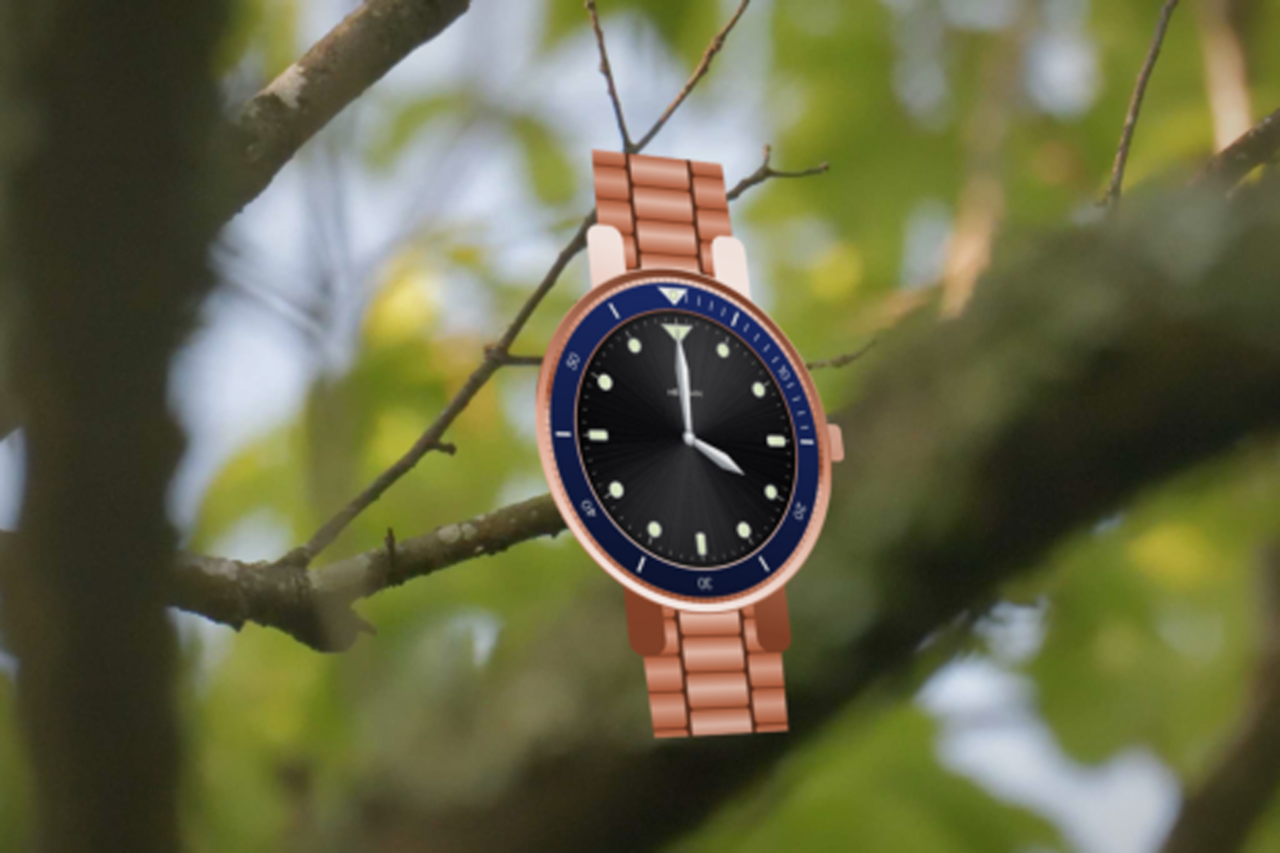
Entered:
4:00
